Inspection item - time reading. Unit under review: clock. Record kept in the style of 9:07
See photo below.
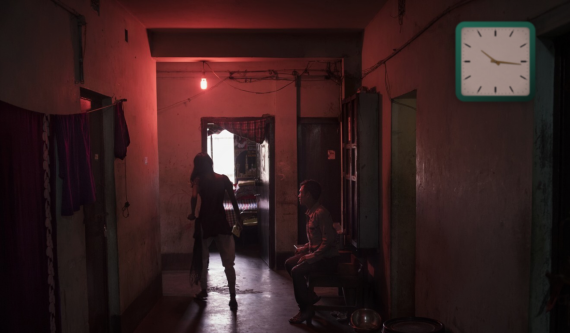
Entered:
10:16
